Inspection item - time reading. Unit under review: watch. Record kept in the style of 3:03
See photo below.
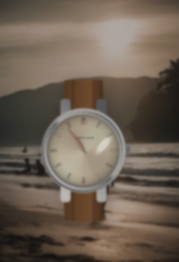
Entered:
10:54
